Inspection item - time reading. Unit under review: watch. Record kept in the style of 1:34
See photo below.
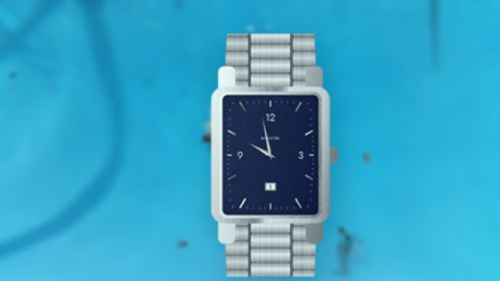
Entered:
9:58
